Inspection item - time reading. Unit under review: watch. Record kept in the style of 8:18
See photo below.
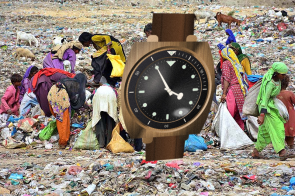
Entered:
3:55
